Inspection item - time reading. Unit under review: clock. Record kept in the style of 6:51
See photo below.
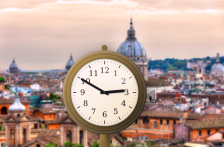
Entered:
2:50
